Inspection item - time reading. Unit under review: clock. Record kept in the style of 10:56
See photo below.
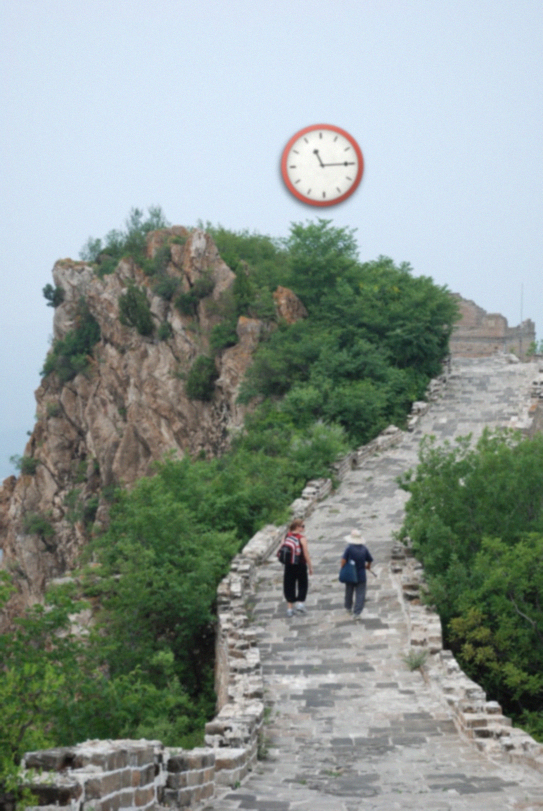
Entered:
11:15
